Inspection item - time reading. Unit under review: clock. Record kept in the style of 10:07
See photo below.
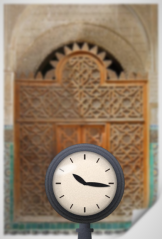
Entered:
10:16
